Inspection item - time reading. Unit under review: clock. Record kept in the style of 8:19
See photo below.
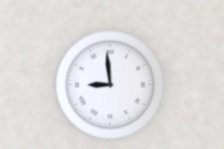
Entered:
8:59
